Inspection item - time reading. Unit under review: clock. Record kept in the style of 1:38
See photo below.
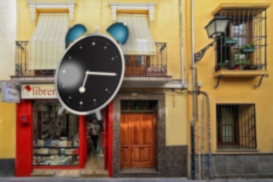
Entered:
6:15
